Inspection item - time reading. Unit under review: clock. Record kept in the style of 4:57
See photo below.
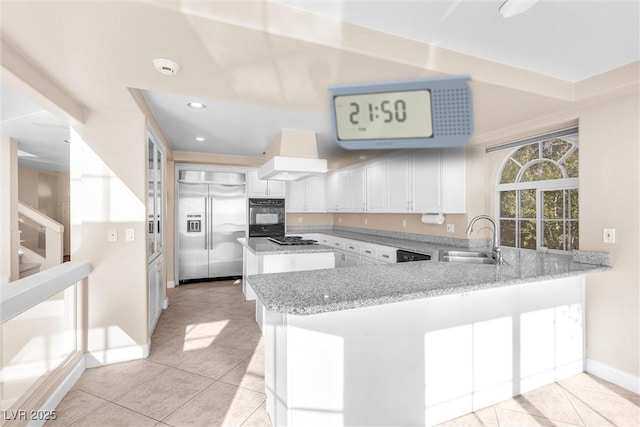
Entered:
21:50
